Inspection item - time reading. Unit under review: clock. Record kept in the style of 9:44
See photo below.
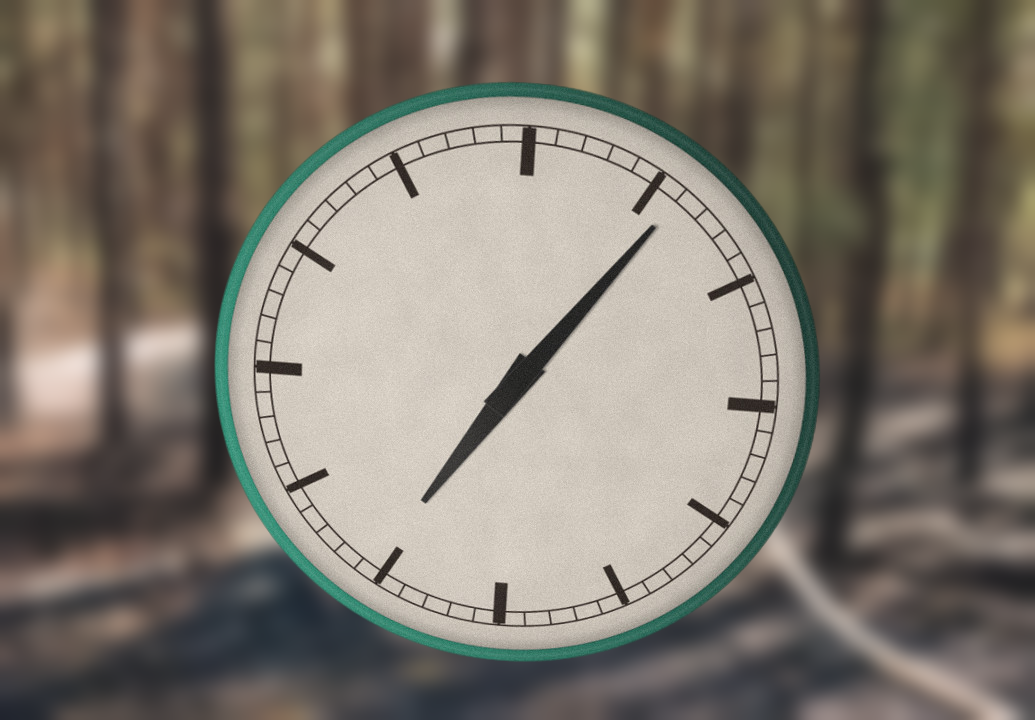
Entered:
7:06
